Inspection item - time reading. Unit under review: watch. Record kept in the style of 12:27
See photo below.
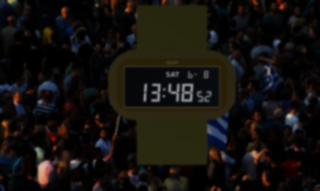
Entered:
13:48
